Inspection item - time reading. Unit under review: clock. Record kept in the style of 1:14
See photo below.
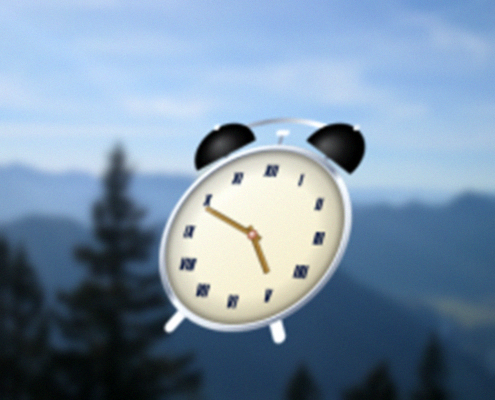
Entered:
4:49
